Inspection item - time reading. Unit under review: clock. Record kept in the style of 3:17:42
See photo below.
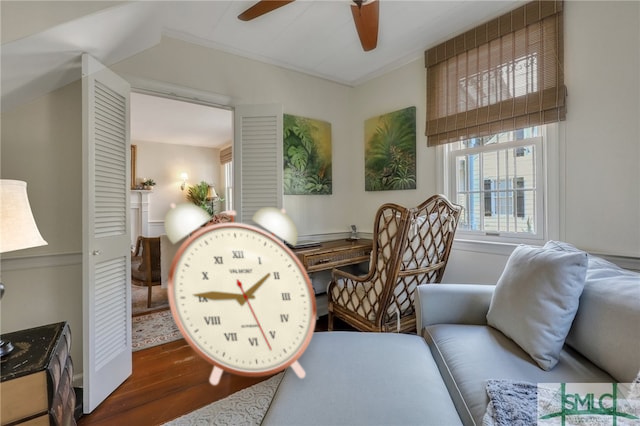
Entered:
1:45:27
